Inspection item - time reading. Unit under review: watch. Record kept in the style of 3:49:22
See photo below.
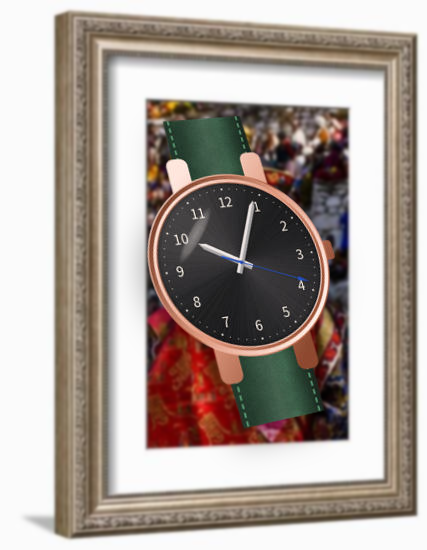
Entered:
10:04:19
